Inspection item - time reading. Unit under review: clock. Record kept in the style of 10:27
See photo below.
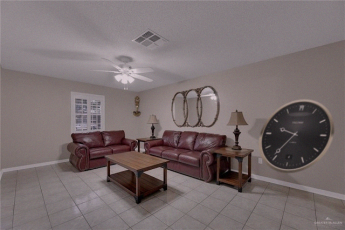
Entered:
9:36
